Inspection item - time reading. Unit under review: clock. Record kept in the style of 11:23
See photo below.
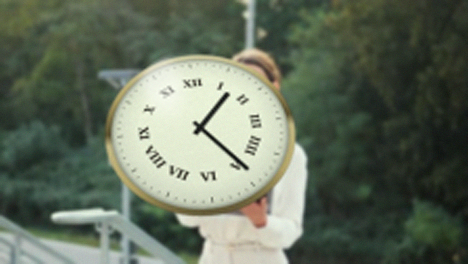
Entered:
1:24
